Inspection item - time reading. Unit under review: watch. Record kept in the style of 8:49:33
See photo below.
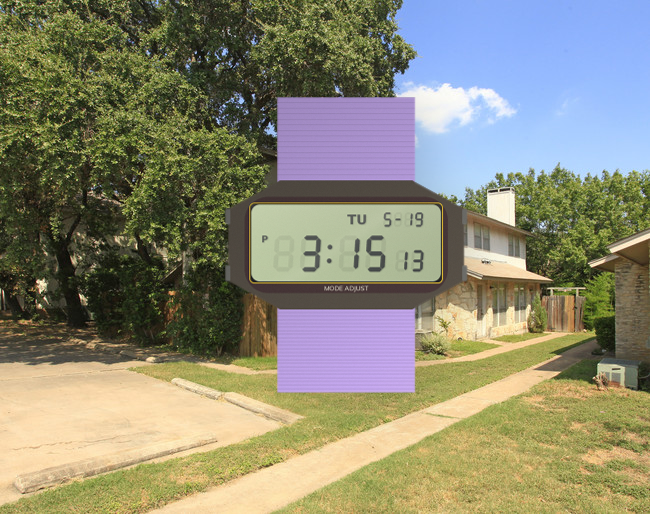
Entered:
3:15:13
